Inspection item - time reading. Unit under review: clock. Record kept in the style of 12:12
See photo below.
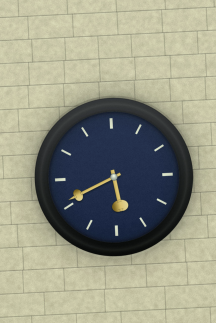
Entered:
5:41
